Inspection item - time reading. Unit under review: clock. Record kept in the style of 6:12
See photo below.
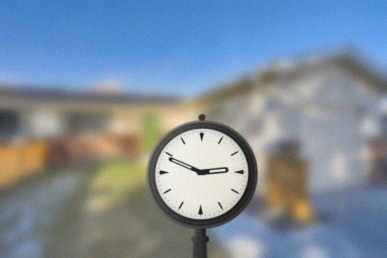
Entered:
2:49
